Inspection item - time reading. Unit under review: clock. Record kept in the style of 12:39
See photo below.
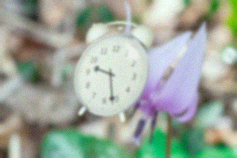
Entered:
9:27
